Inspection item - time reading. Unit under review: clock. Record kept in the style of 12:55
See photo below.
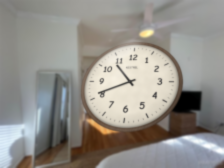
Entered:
10:41
